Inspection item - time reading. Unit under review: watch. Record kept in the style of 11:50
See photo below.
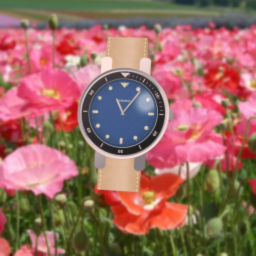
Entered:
11:06
